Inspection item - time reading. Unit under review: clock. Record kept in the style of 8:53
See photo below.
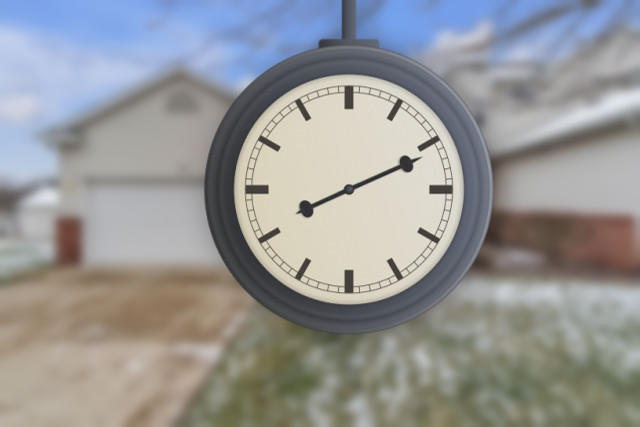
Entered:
8:11
